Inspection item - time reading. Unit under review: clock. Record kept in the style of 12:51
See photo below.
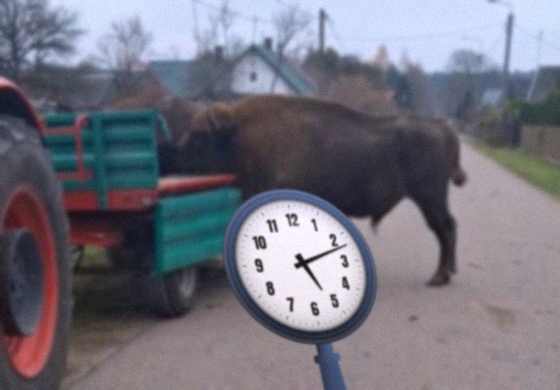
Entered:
5:12
